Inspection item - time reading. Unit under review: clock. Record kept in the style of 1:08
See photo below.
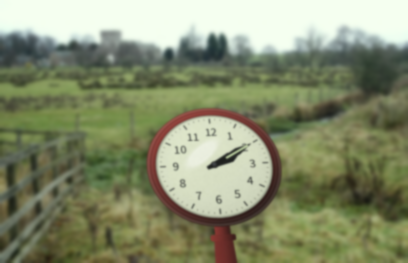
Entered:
2:10
